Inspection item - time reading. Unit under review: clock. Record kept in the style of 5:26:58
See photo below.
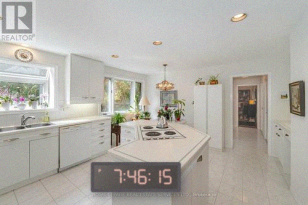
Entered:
7:46:15
